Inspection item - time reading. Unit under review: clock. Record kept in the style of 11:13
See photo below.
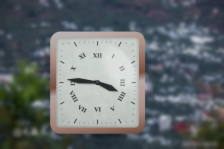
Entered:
3:46
